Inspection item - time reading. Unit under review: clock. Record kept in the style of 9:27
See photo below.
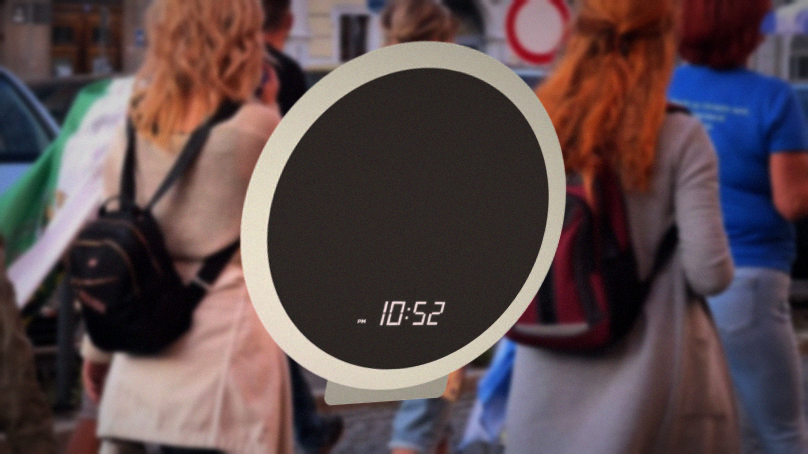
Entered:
10:52
